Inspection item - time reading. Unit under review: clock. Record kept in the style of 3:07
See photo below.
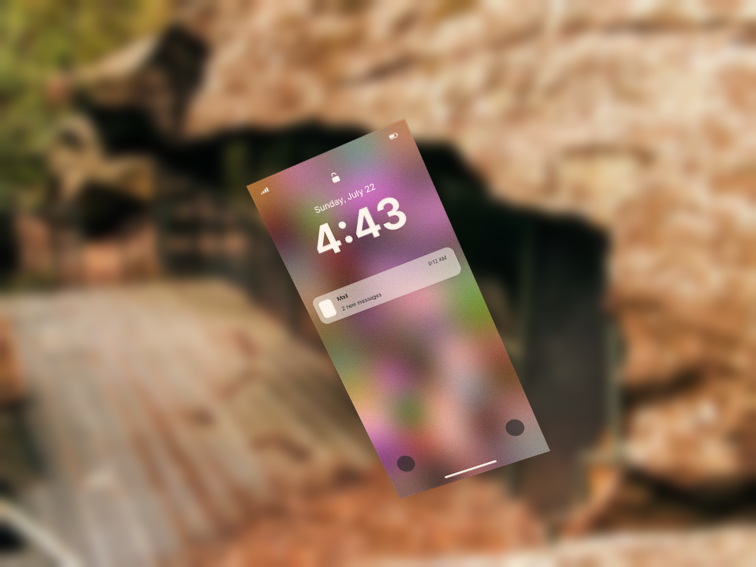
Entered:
4:43
